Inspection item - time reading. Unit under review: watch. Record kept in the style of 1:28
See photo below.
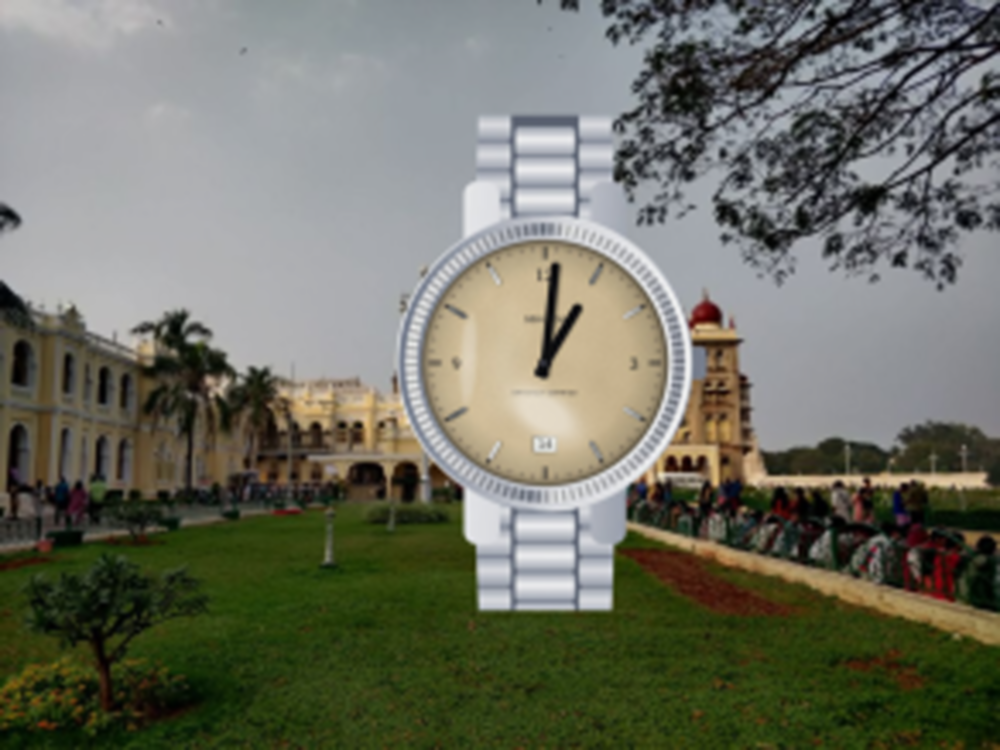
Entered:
1:01
